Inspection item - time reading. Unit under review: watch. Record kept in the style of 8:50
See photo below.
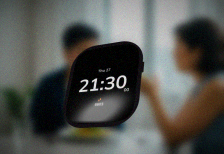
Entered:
21:30
